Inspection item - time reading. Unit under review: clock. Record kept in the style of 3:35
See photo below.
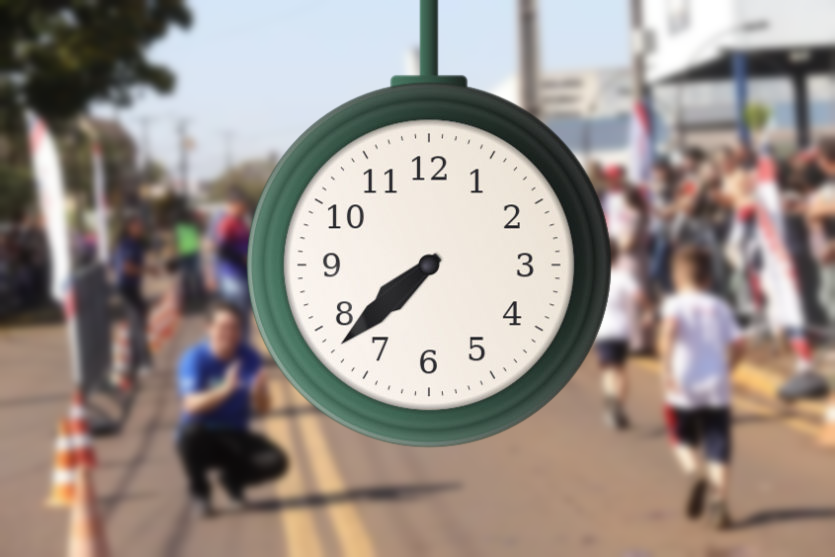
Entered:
7:38
